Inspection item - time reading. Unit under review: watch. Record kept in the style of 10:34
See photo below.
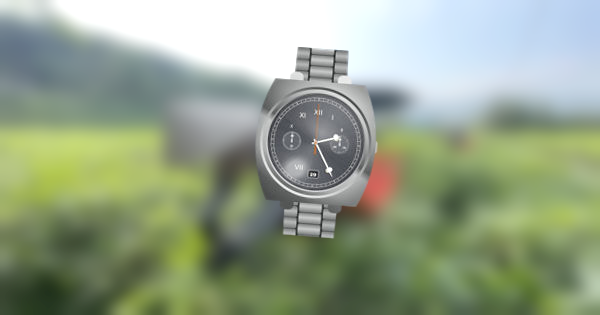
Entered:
2:25
